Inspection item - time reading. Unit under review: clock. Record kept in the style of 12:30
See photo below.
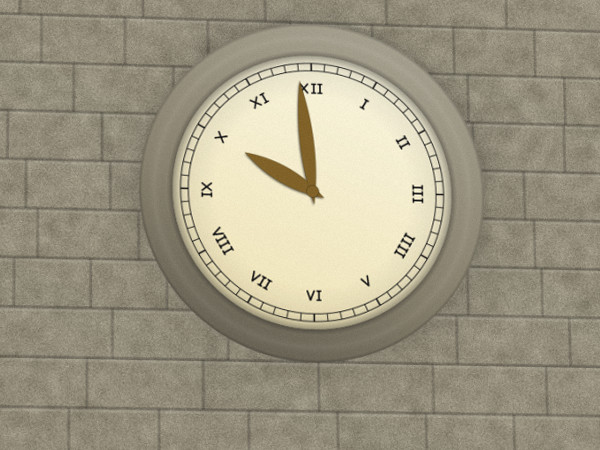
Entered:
9:59
